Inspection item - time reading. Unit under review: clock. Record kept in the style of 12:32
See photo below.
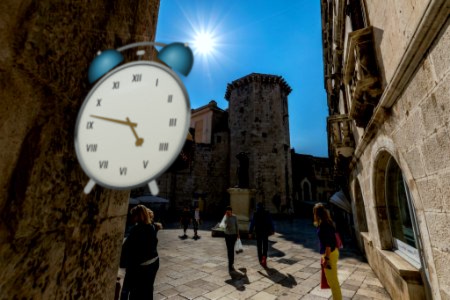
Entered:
4:47
